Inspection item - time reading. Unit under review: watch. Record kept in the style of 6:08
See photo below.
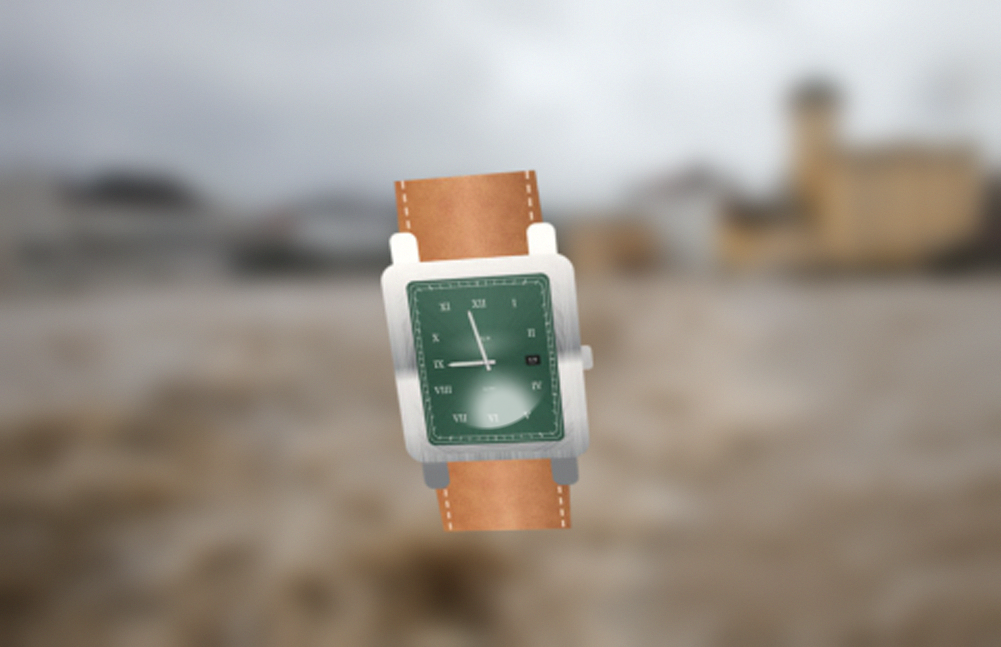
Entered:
8:58
